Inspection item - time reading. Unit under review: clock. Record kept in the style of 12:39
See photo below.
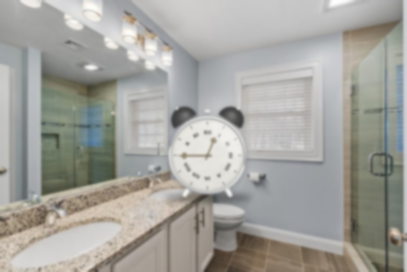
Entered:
12:45
